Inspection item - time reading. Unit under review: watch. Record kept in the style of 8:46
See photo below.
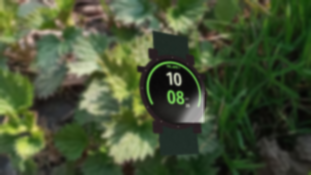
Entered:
10:08
